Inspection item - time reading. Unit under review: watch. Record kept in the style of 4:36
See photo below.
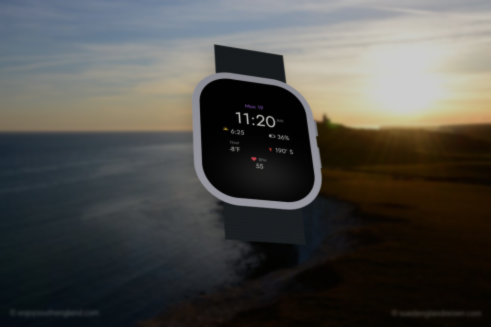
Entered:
11:20
